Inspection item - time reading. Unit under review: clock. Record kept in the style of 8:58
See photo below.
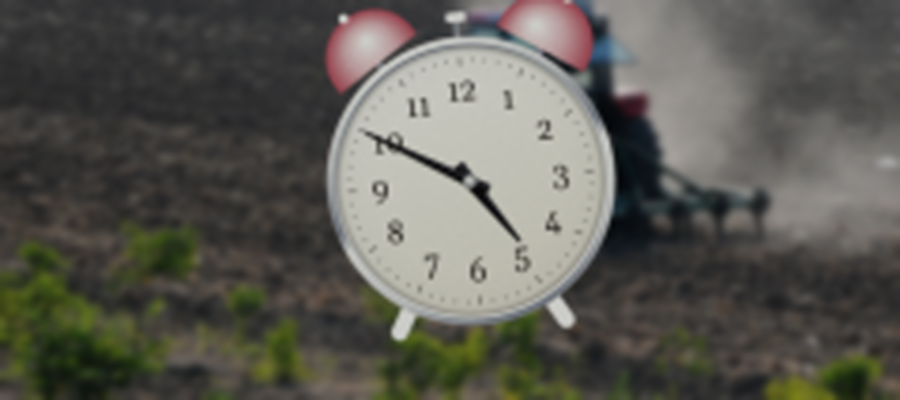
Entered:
4:50
